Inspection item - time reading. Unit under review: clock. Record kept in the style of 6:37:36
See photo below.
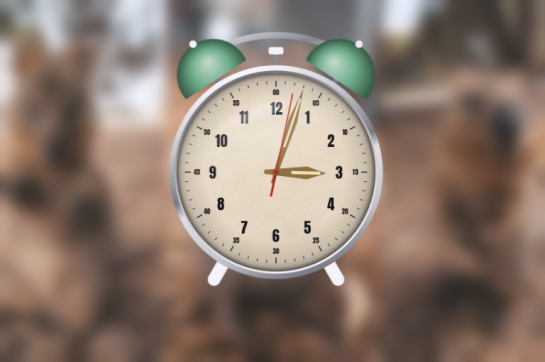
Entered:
3:03:02
